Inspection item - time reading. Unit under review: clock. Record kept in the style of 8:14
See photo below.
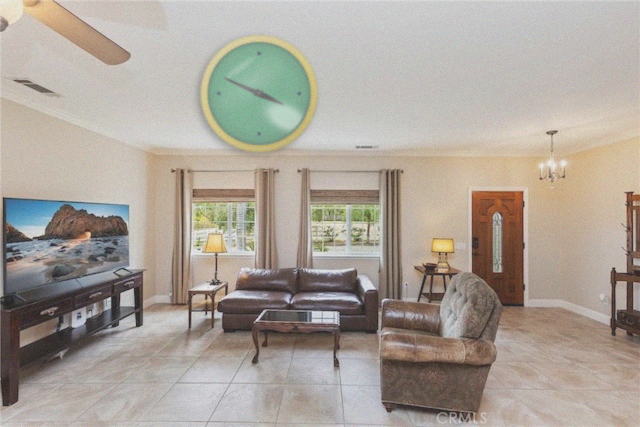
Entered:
3:49
